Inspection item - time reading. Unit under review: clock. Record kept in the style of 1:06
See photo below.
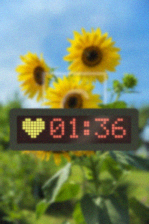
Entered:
1:36
